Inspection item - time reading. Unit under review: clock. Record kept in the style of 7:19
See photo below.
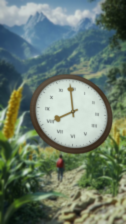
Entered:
7:59
